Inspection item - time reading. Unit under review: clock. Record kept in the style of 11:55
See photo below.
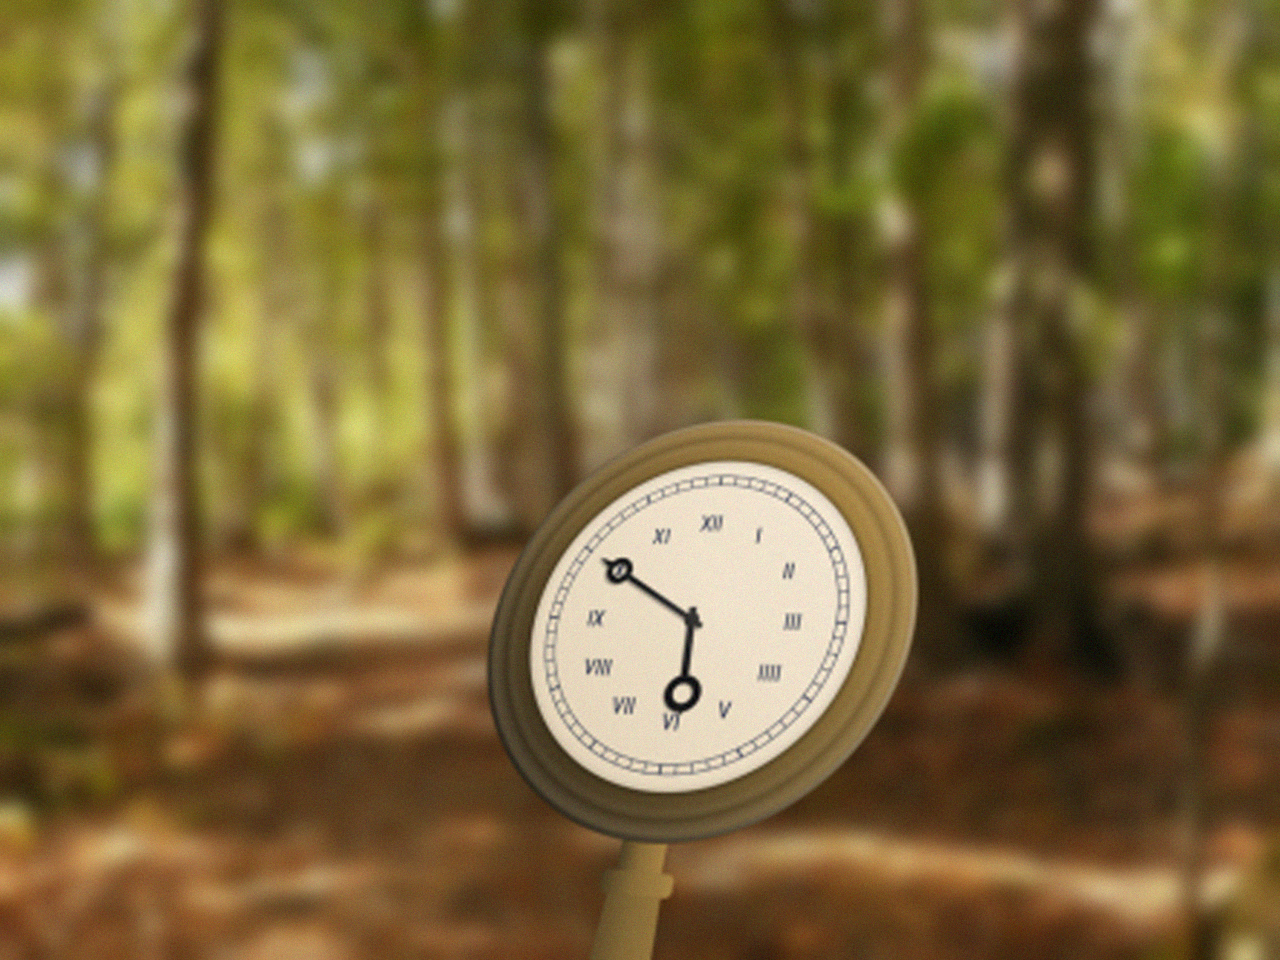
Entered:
5:50
